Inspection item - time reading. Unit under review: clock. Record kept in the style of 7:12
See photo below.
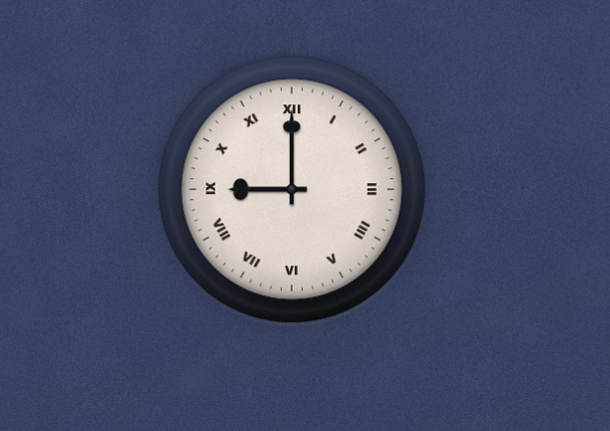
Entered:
9:00
